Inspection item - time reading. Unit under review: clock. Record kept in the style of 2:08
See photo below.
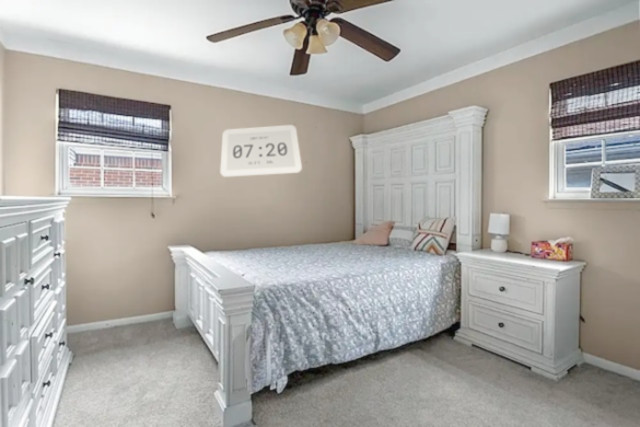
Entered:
7:20
